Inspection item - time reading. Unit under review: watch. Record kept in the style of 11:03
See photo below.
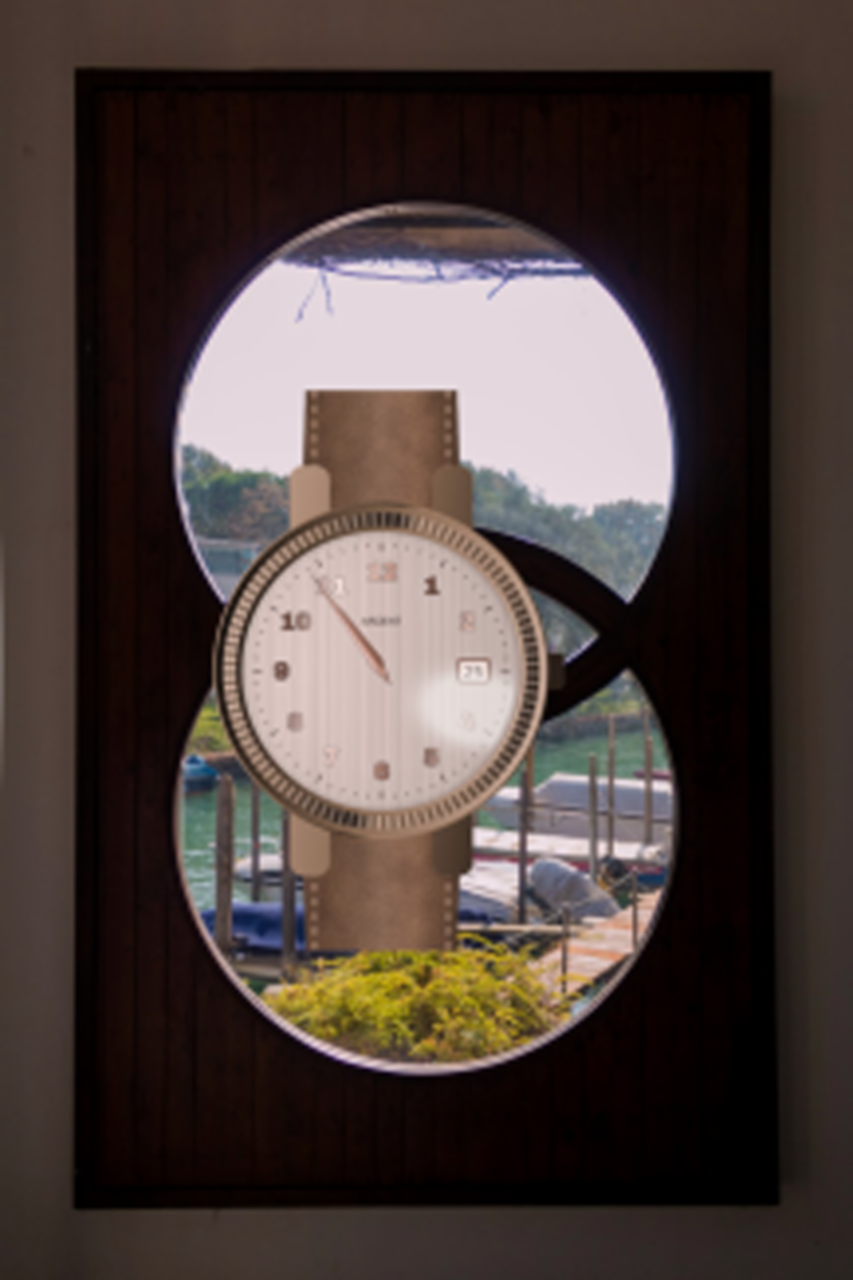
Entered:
10:54
